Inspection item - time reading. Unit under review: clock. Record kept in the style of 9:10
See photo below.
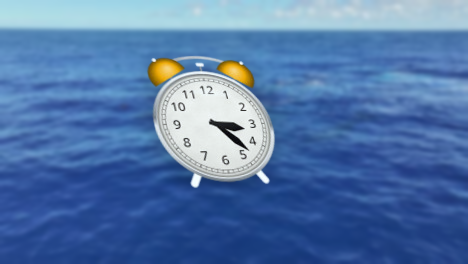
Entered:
3:23
